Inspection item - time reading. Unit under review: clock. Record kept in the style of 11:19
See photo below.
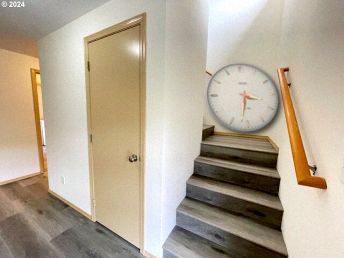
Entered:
3:32
